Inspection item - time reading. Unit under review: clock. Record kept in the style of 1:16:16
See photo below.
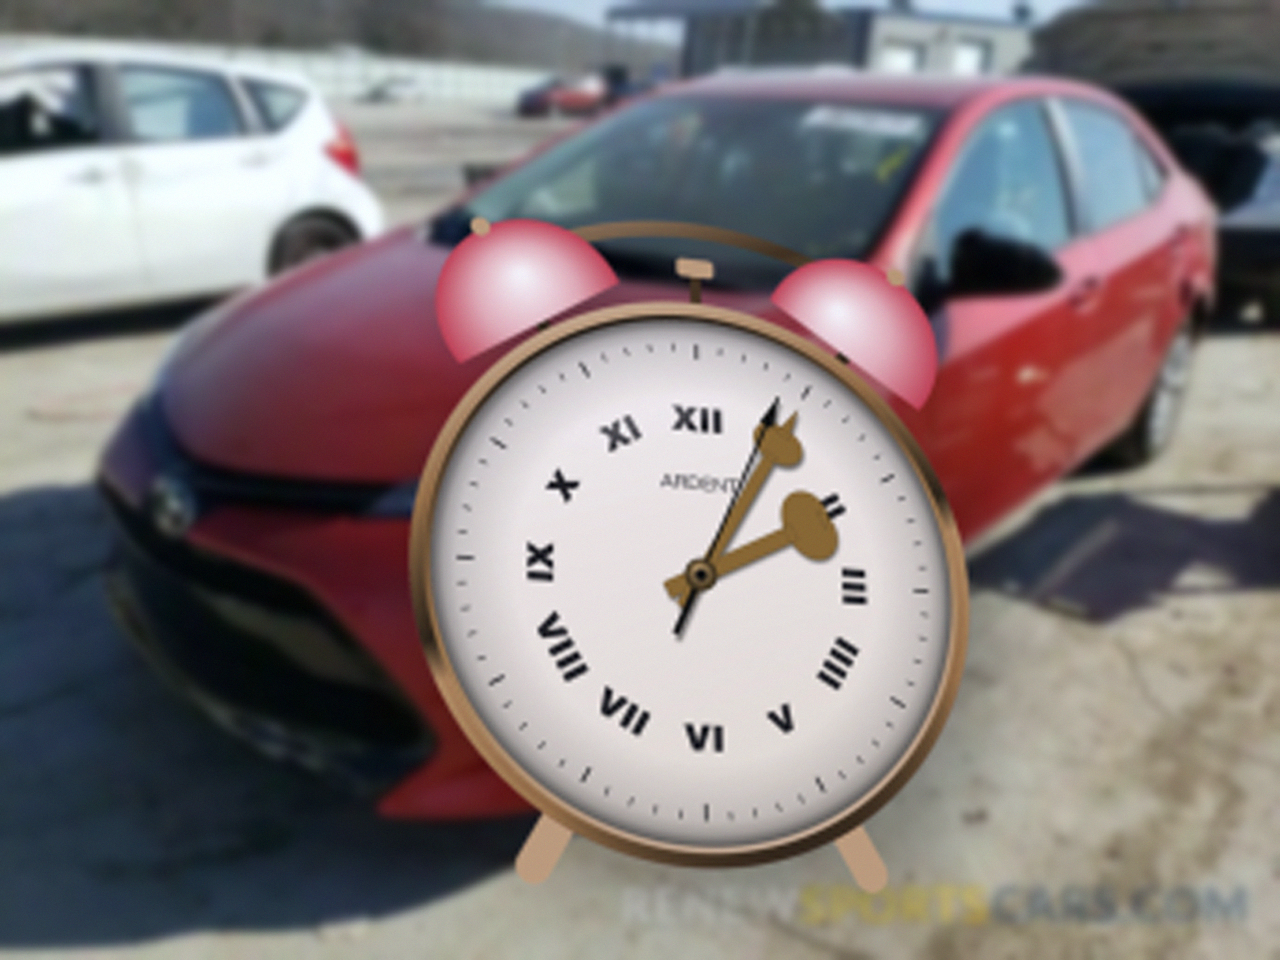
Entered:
2:05:04
